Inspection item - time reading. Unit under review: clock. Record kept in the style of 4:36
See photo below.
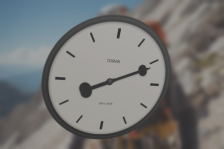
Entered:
8:11
